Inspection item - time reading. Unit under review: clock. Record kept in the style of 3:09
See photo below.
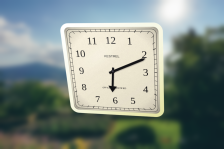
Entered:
6:11
